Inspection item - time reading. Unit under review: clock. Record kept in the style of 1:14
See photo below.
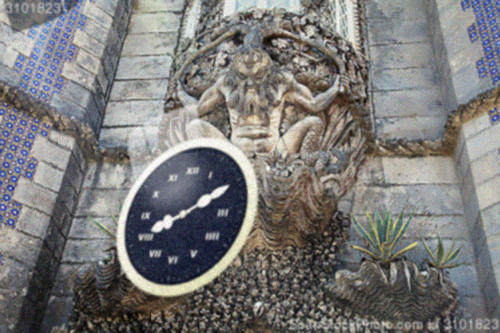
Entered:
8:10
